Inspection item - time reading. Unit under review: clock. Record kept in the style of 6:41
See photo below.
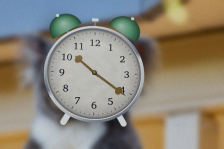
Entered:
10:21
